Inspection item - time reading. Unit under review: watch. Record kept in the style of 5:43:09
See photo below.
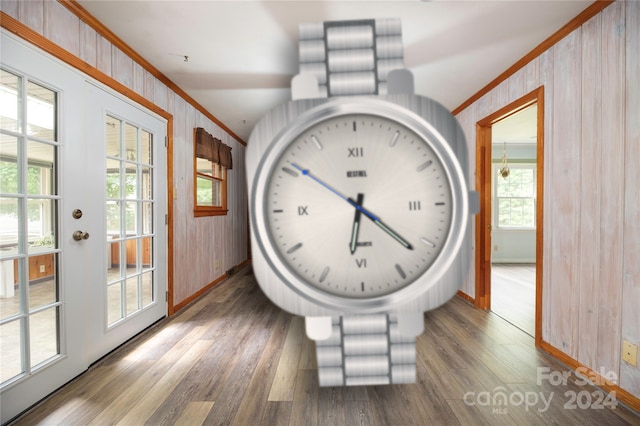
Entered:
6:21:51
